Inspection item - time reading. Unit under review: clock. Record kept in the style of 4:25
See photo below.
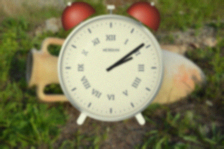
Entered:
2:09
